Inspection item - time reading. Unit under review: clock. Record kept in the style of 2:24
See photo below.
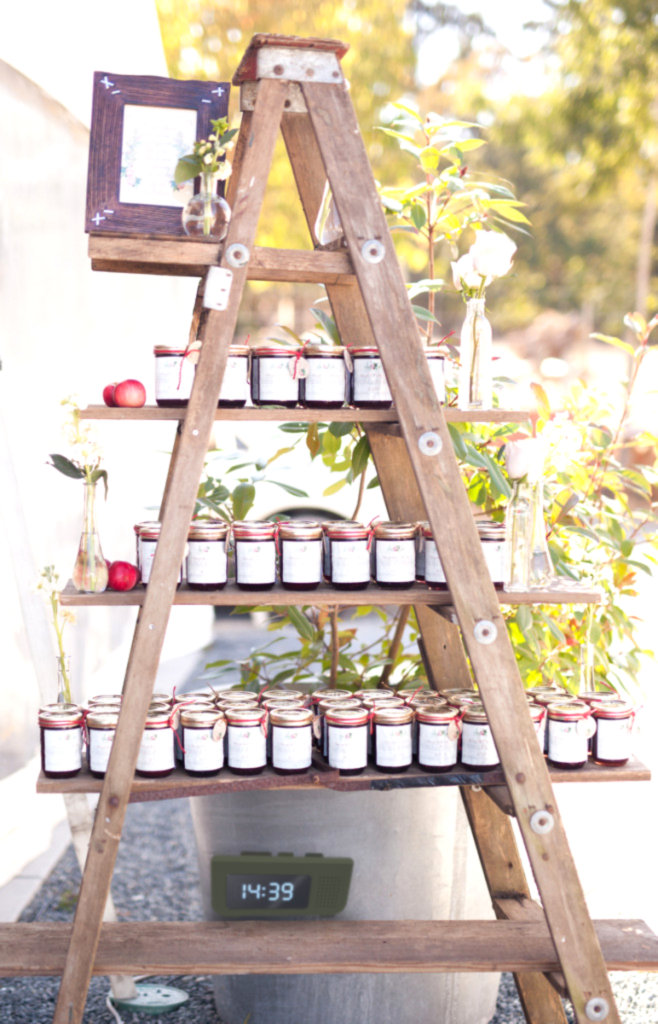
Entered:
14:39
